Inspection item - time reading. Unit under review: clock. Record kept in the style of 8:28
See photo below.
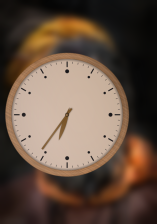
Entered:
6:36
